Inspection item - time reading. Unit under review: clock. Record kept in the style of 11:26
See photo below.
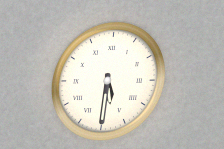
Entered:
5:30
